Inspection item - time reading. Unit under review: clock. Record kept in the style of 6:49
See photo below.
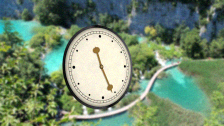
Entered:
11:26
